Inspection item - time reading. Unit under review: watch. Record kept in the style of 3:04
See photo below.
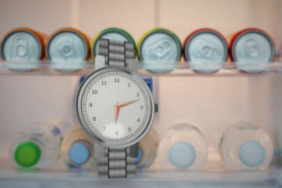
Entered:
6:12
